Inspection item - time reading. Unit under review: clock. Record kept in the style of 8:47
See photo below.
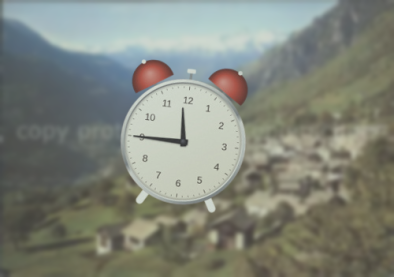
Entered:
11:45
